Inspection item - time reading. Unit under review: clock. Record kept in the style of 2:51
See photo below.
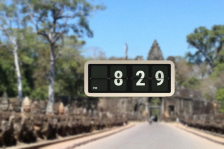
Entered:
8:29
